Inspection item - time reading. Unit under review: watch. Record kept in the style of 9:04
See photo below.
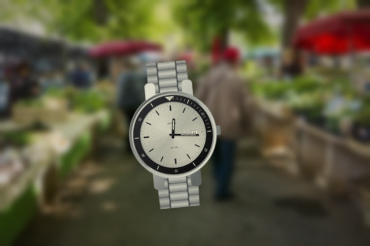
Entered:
12:16
